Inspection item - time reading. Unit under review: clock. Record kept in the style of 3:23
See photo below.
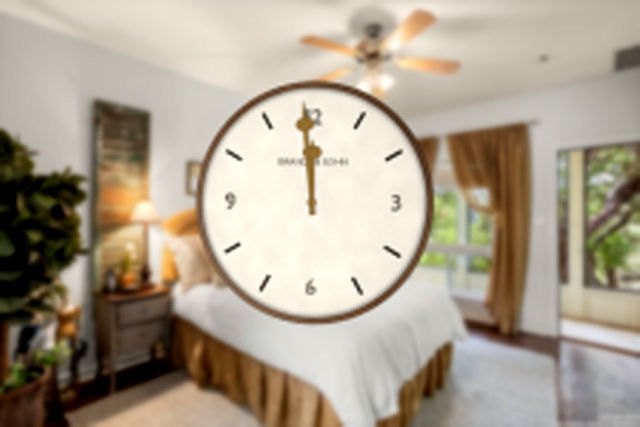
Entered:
11:59
